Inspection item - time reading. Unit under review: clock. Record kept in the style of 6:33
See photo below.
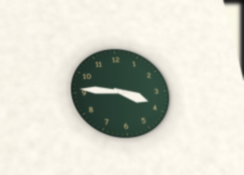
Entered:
3:46
